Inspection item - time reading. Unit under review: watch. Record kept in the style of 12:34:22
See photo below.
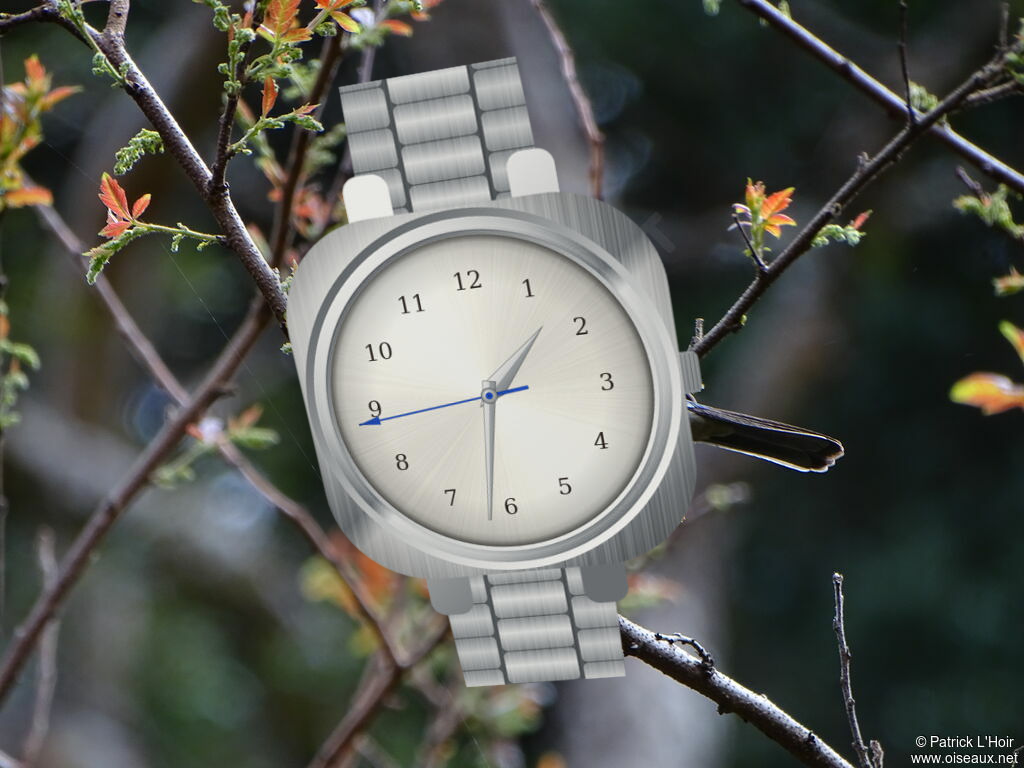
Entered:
1:31:44
